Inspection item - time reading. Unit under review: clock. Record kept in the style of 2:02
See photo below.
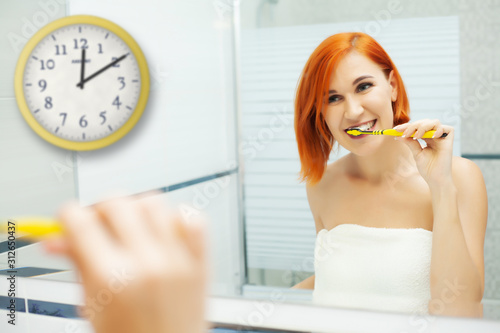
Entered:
12:10
